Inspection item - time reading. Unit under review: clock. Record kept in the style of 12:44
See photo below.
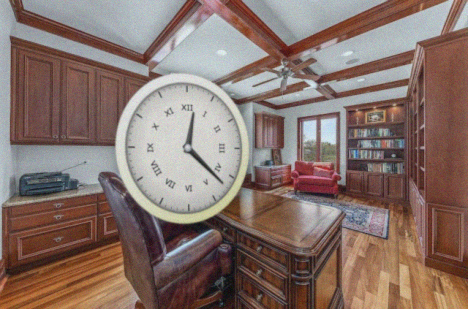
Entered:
12:22
